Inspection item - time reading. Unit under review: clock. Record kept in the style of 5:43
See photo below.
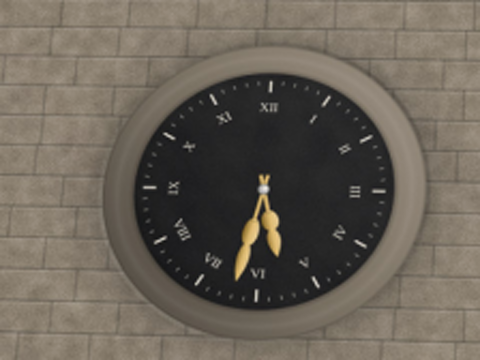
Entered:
5:32
